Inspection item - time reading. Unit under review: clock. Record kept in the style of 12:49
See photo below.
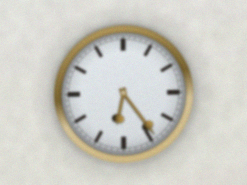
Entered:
6:24
